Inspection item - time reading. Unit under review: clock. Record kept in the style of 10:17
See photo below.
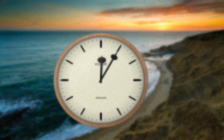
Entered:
12:05
